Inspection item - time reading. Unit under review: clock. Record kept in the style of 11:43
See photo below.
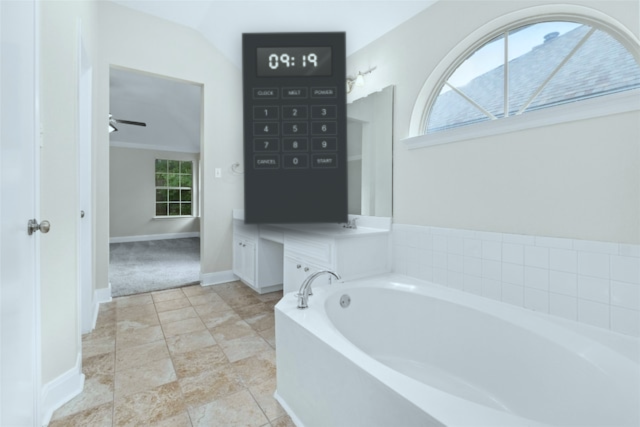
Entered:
9:19
